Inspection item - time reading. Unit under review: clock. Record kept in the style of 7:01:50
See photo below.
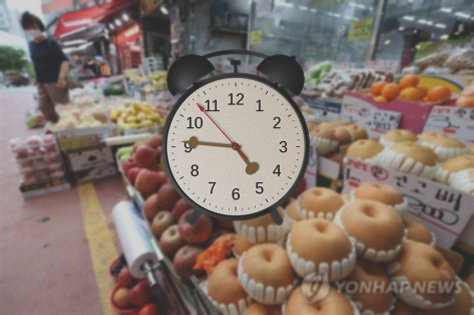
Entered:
4:45:53
